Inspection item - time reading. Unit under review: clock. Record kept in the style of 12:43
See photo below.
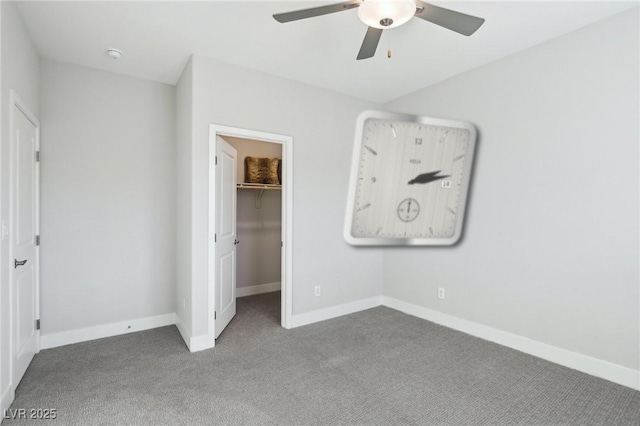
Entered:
2:13
